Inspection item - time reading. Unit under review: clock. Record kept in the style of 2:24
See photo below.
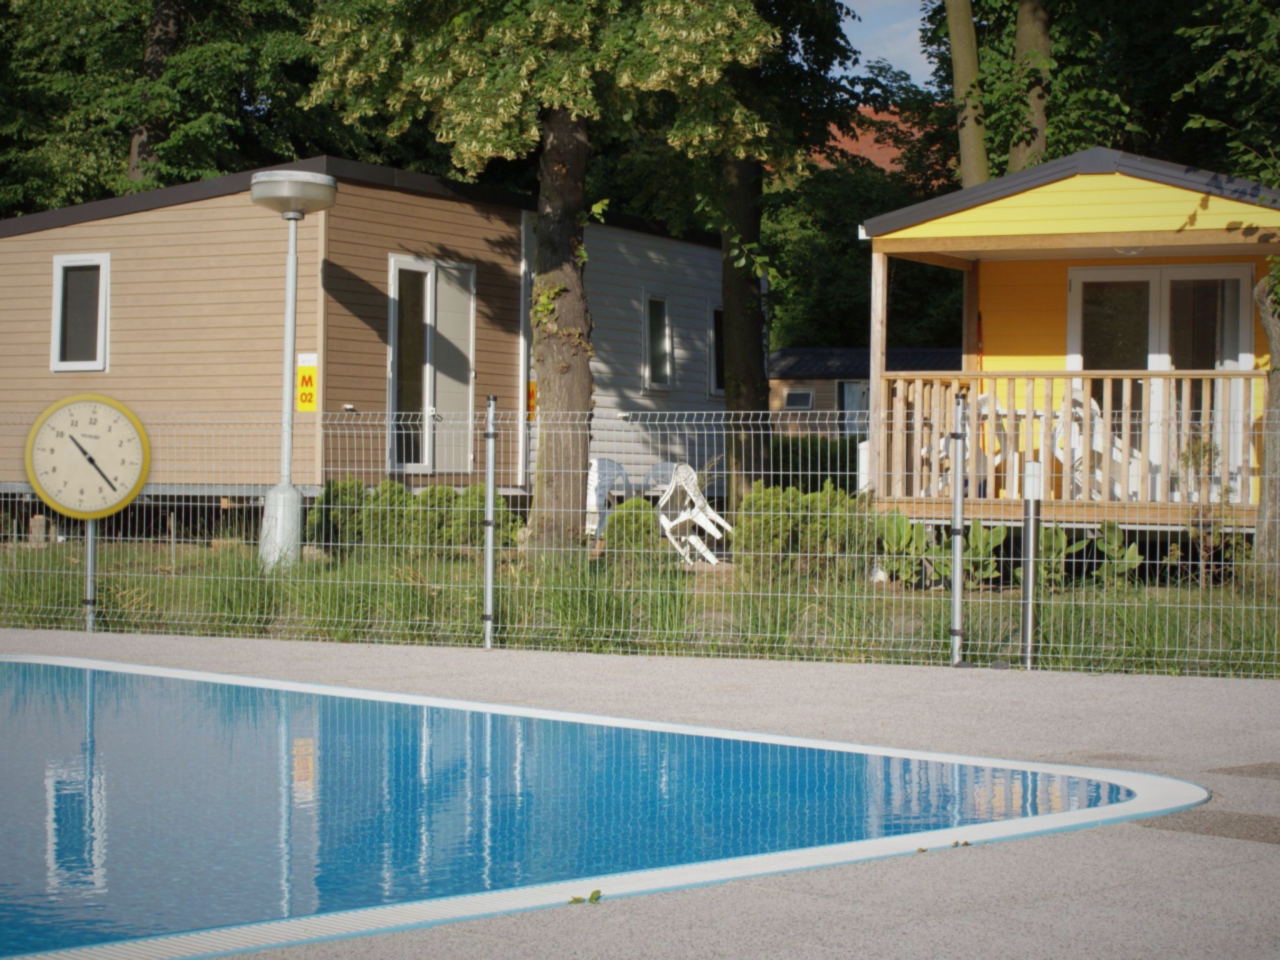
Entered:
10:22
